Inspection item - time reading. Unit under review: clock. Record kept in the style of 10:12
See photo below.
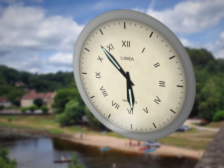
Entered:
5:53
